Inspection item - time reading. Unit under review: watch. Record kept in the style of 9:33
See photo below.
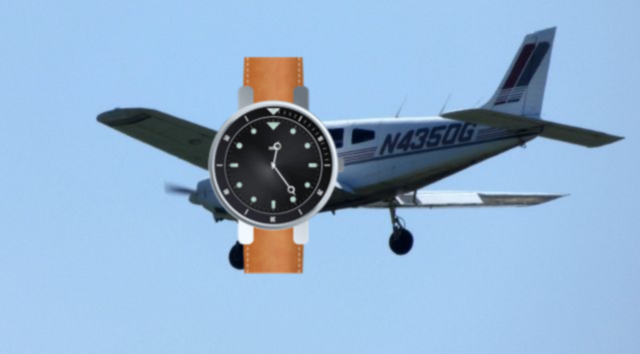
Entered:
12:24
